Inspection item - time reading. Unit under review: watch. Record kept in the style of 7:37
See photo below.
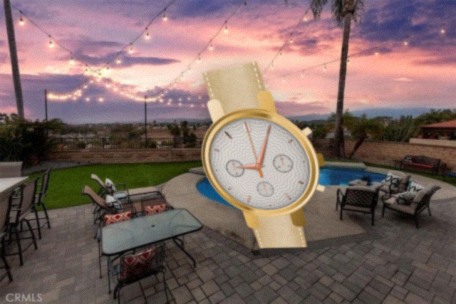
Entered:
9:05
